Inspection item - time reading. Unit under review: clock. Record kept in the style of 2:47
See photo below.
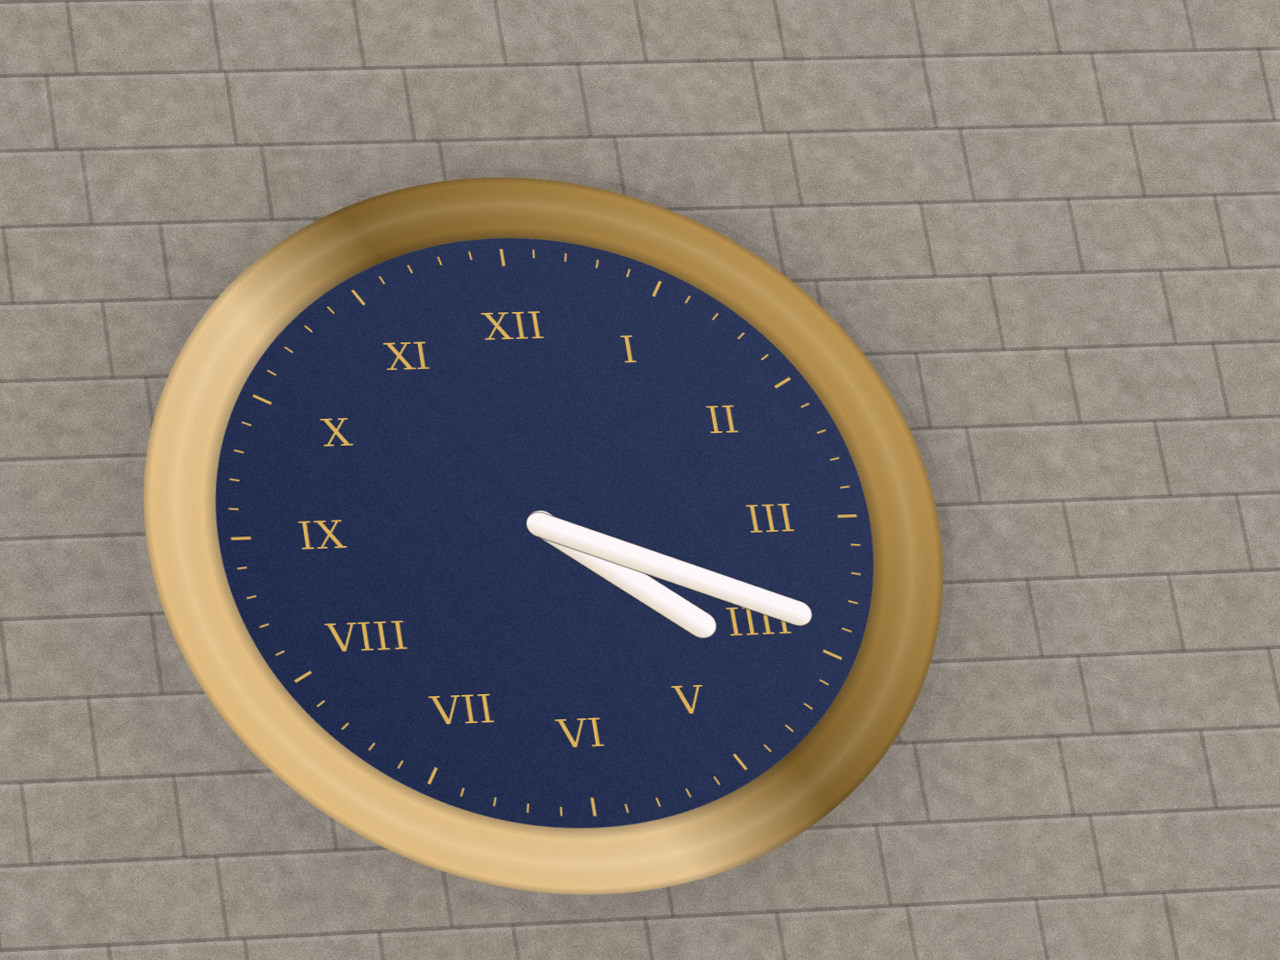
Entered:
4:19
